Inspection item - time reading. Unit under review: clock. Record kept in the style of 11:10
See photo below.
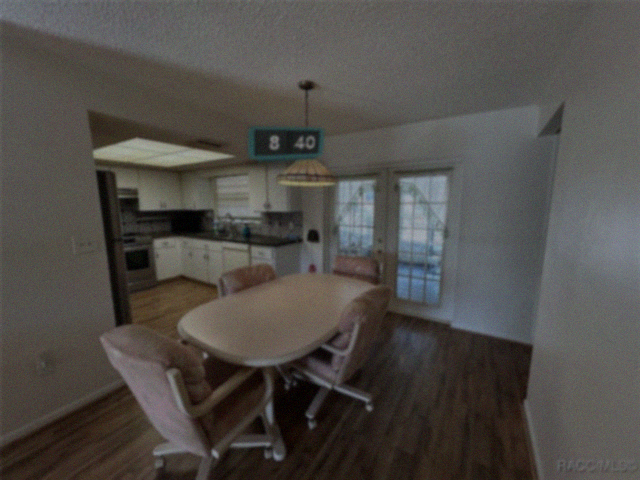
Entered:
8:40
